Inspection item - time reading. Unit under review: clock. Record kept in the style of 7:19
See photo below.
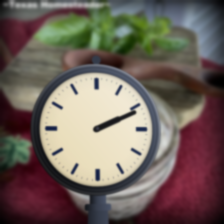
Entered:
2:11
